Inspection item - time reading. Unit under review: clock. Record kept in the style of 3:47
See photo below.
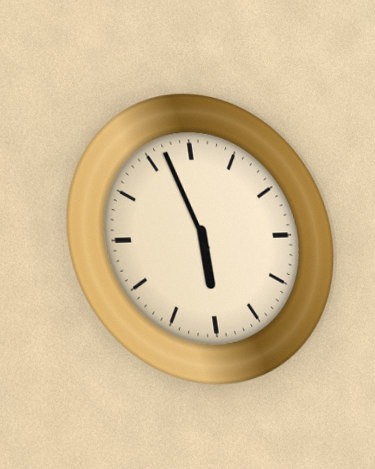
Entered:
5:57
